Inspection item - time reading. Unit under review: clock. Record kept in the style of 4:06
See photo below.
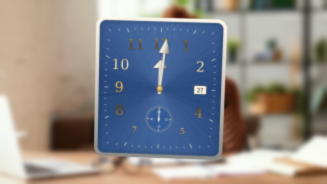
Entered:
12:01
